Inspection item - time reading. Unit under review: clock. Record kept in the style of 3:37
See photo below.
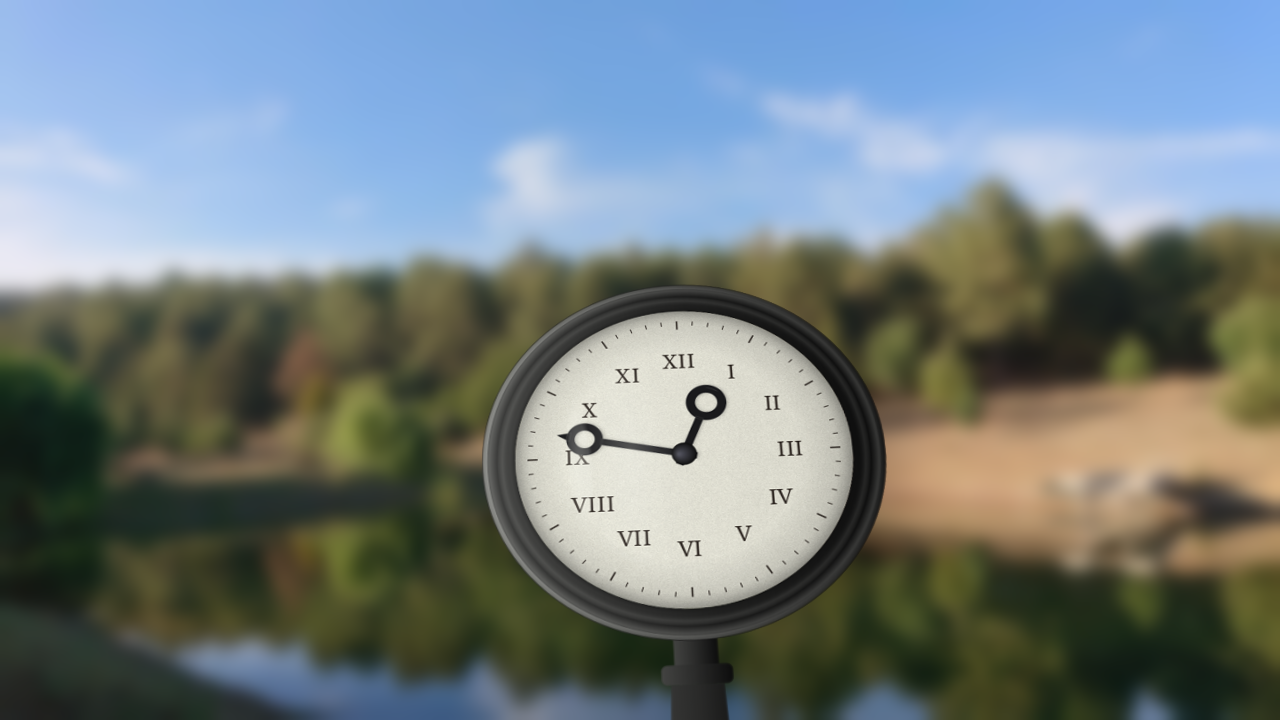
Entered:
12:47
